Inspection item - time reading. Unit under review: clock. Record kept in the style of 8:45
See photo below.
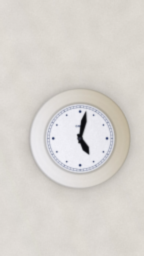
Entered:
5:02
